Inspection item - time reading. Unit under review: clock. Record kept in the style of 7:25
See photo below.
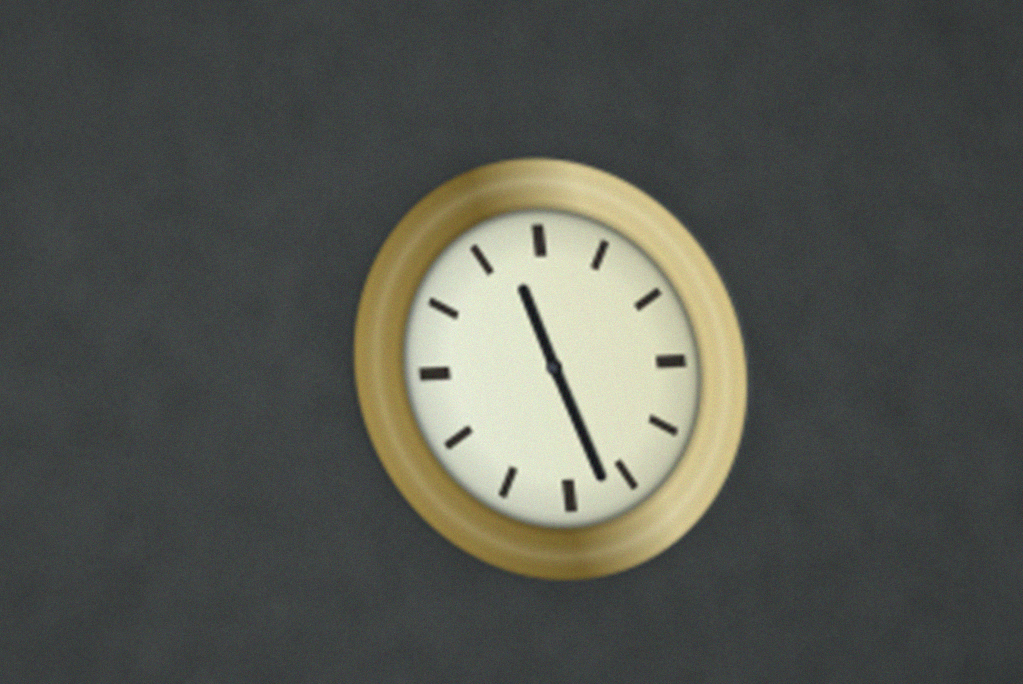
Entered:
11:27
